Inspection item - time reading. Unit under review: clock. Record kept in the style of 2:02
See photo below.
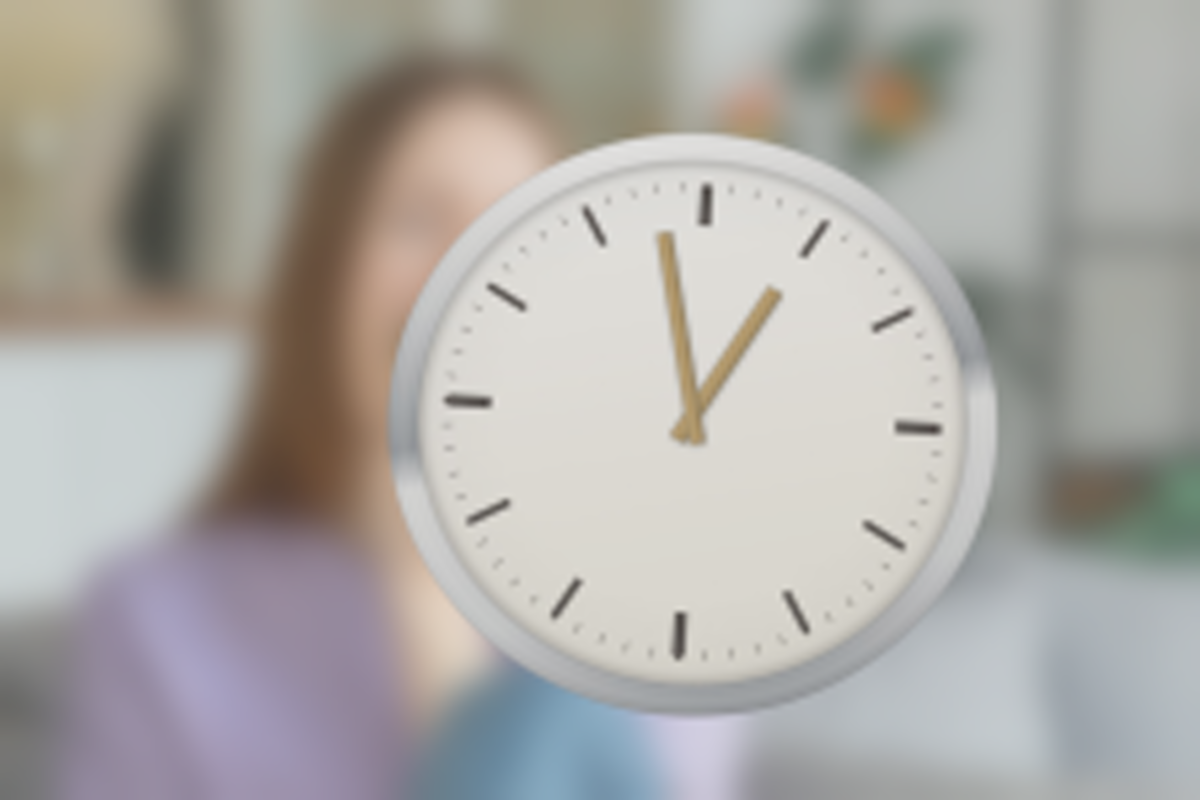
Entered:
12:58
